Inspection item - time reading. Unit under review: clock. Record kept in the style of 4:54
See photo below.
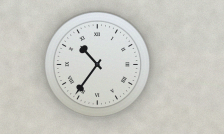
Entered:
10:36
